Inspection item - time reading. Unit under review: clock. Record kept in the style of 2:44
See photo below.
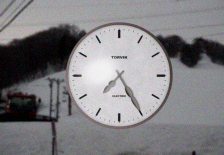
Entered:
7:25
